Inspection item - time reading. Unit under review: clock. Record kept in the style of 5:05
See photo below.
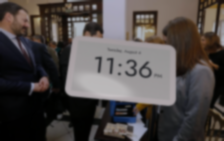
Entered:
11:36
